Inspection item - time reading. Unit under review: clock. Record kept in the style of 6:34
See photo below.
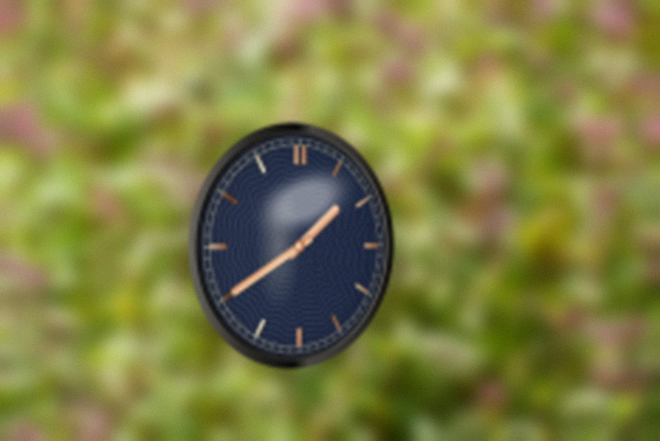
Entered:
1:40
